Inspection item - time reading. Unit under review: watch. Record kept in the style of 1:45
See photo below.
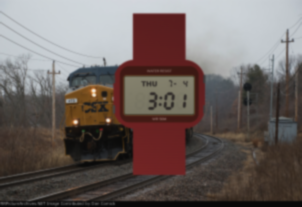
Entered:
3:01
